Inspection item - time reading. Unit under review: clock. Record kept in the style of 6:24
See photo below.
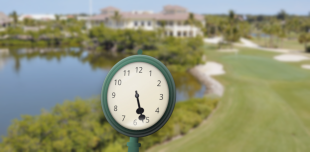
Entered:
5:27
